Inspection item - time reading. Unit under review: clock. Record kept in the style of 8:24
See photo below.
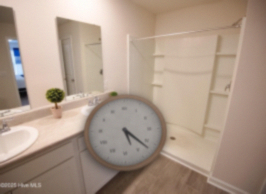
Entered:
5:22
